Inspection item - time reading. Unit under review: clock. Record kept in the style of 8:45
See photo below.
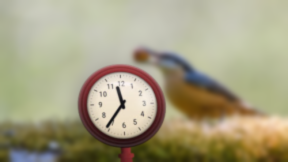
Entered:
11:36
